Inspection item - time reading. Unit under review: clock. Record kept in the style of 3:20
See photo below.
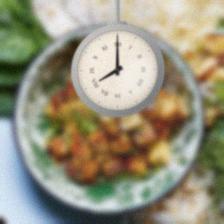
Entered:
8:00
